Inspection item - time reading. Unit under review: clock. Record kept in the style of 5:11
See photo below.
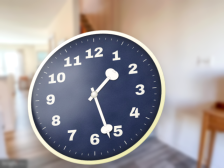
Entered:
1:27
